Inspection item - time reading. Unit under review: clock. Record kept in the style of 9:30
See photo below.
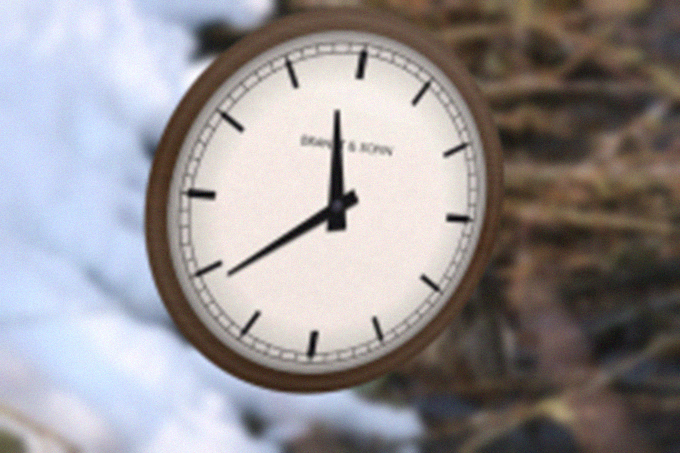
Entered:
11:39
